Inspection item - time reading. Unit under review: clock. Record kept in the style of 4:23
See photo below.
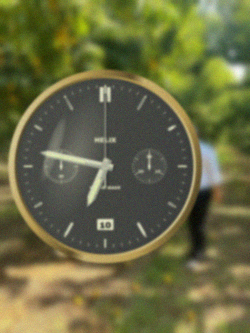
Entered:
6:47
